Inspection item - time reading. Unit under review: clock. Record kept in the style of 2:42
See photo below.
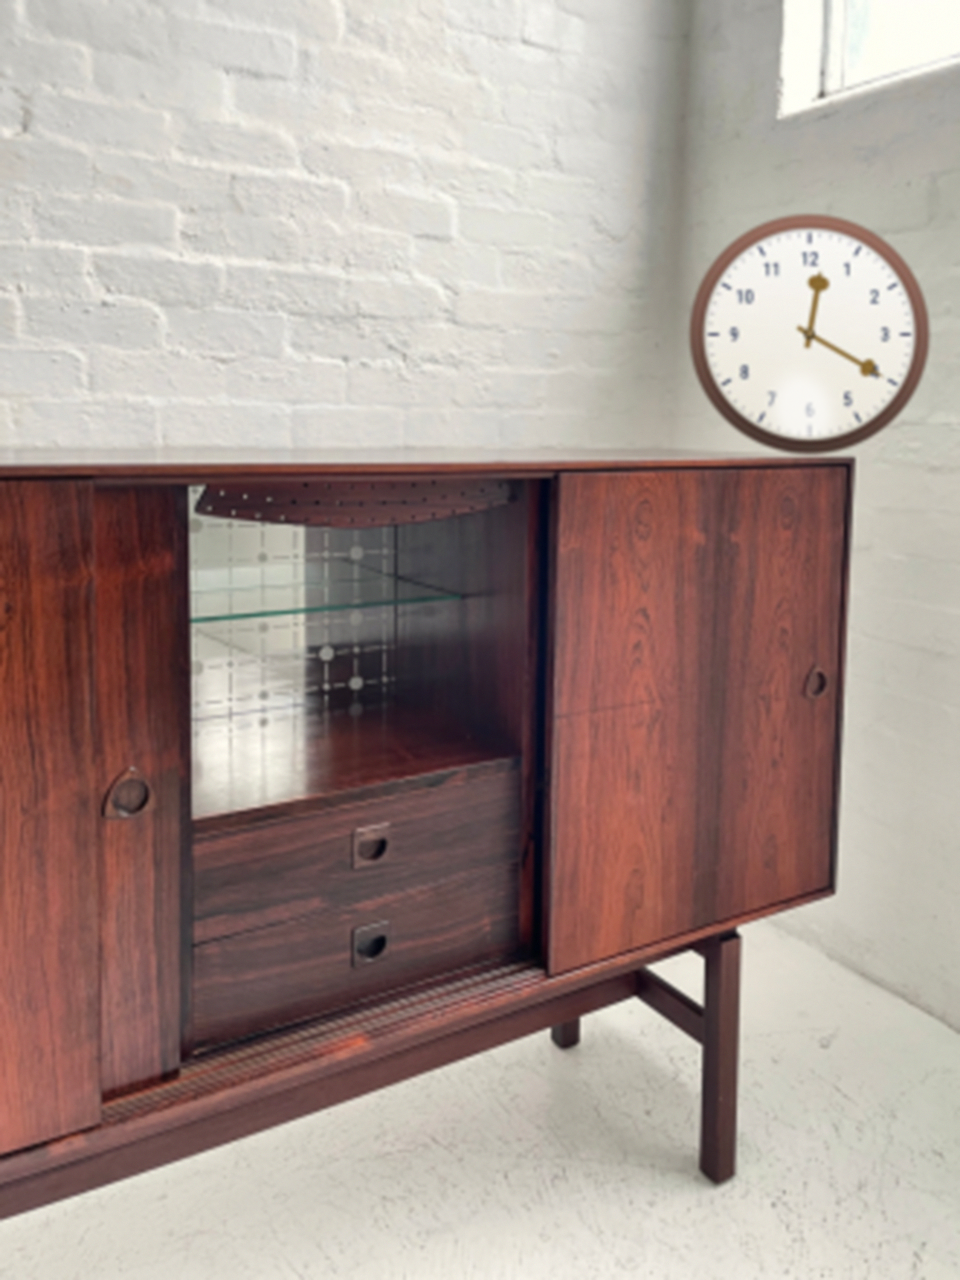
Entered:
12:20
